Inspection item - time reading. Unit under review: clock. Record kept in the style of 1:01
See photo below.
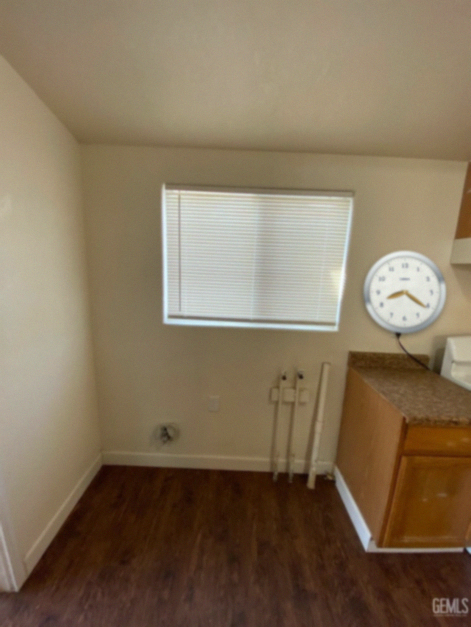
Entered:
8:21
